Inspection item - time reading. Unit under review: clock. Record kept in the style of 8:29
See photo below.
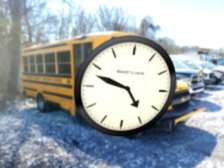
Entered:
4:48
